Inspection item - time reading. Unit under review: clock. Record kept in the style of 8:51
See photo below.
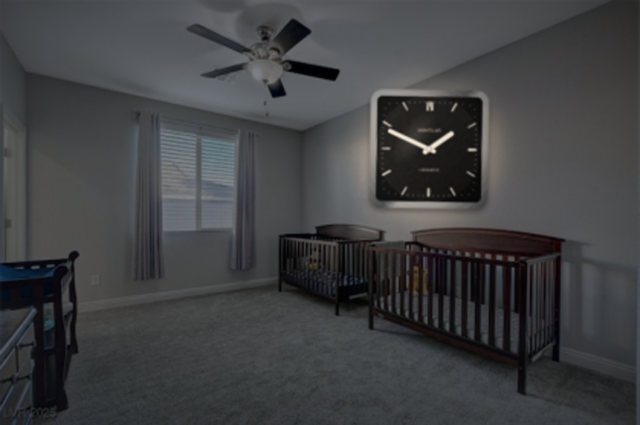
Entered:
1:49
